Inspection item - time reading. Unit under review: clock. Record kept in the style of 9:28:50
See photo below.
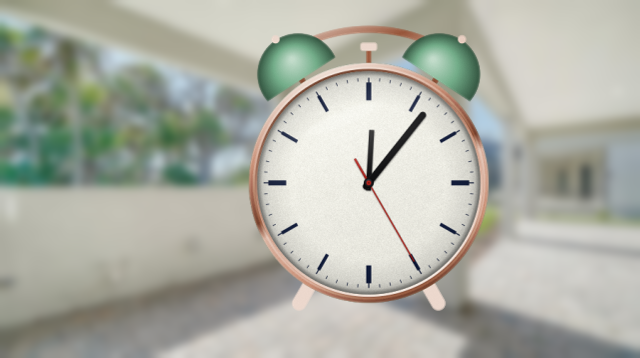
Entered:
12:06:25
